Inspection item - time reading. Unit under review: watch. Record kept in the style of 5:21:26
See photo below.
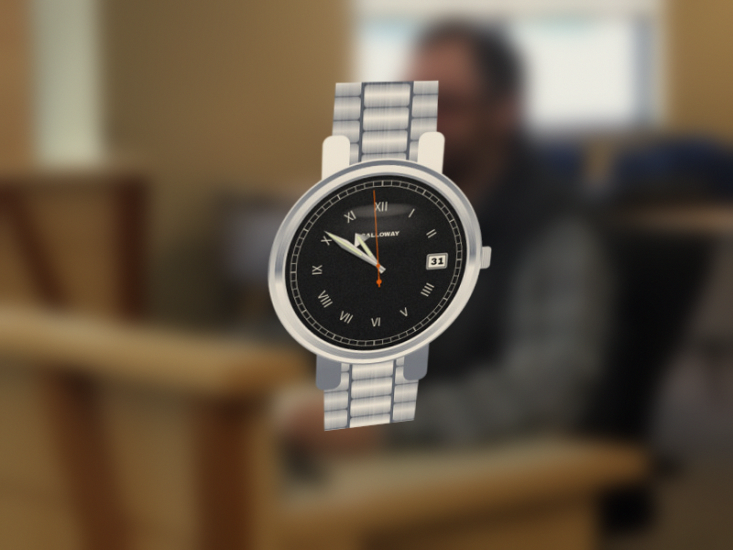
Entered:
10:50:59
